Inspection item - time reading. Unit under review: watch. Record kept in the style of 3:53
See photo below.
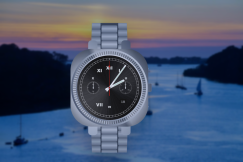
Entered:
2:06
